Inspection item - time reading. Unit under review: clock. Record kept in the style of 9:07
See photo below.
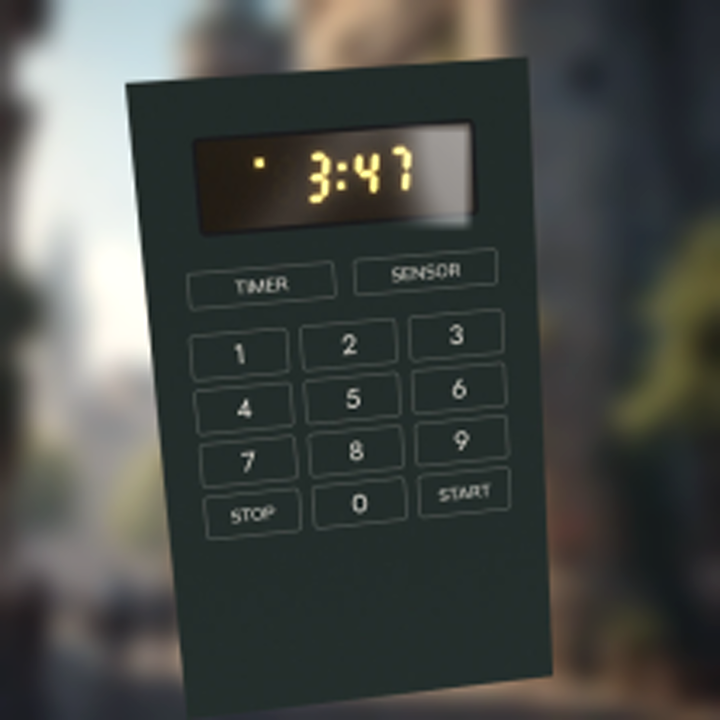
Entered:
3:47
